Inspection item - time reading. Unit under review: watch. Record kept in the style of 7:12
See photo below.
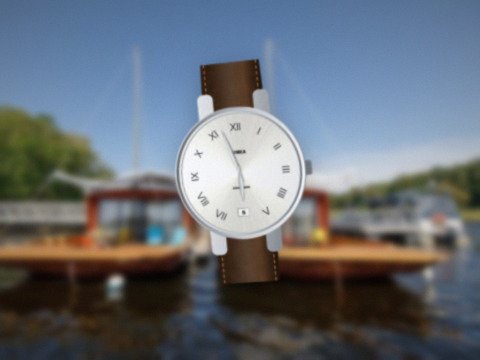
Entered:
5:57
